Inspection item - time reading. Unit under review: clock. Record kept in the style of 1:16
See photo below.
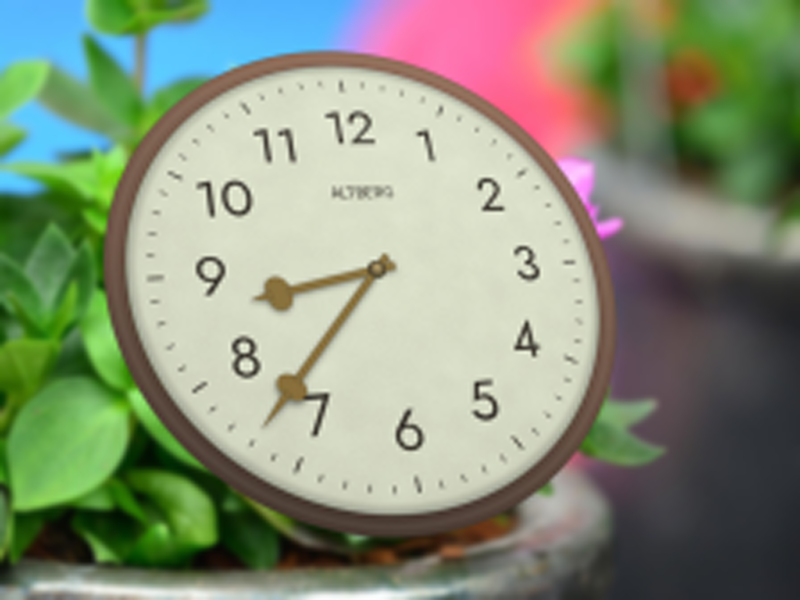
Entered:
8:37
